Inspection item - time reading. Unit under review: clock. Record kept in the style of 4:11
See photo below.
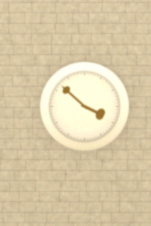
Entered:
3:52
